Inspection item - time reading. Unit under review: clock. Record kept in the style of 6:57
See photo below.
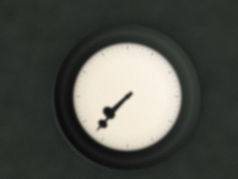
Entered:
7:37
